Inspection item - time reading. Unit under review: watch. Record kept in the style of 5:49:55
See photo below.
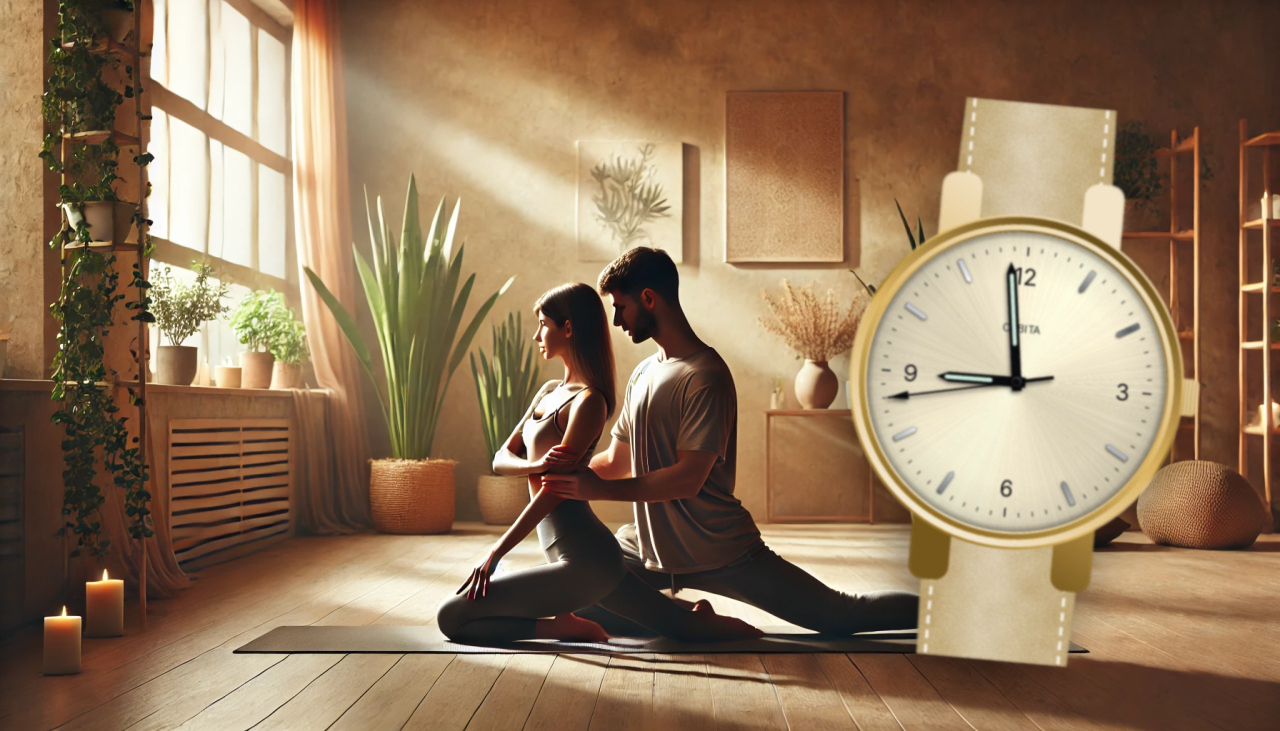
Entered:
8:58:43
